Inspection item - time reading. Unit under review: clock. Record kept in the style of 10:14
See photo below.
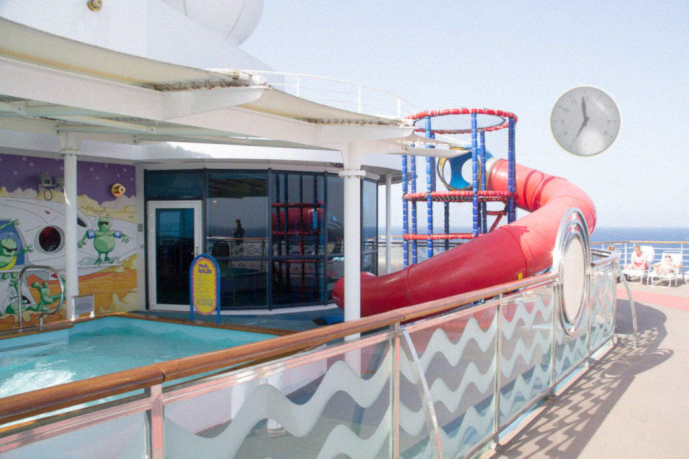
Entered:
6:59
